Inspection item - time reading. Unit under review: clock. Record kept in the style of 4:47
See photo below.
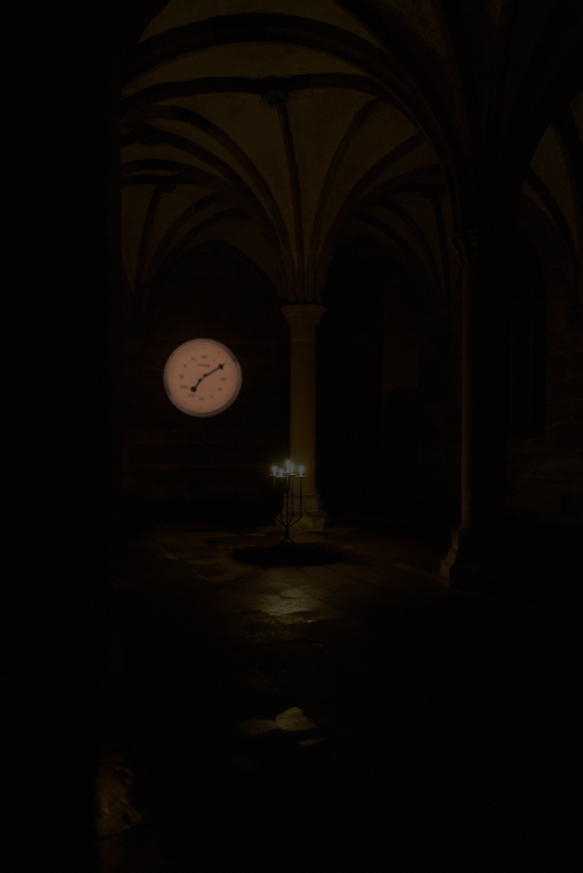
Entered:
7:09
